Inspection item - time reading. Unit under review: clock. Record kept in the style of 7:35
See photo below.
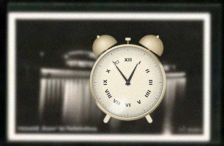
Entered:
12:54
